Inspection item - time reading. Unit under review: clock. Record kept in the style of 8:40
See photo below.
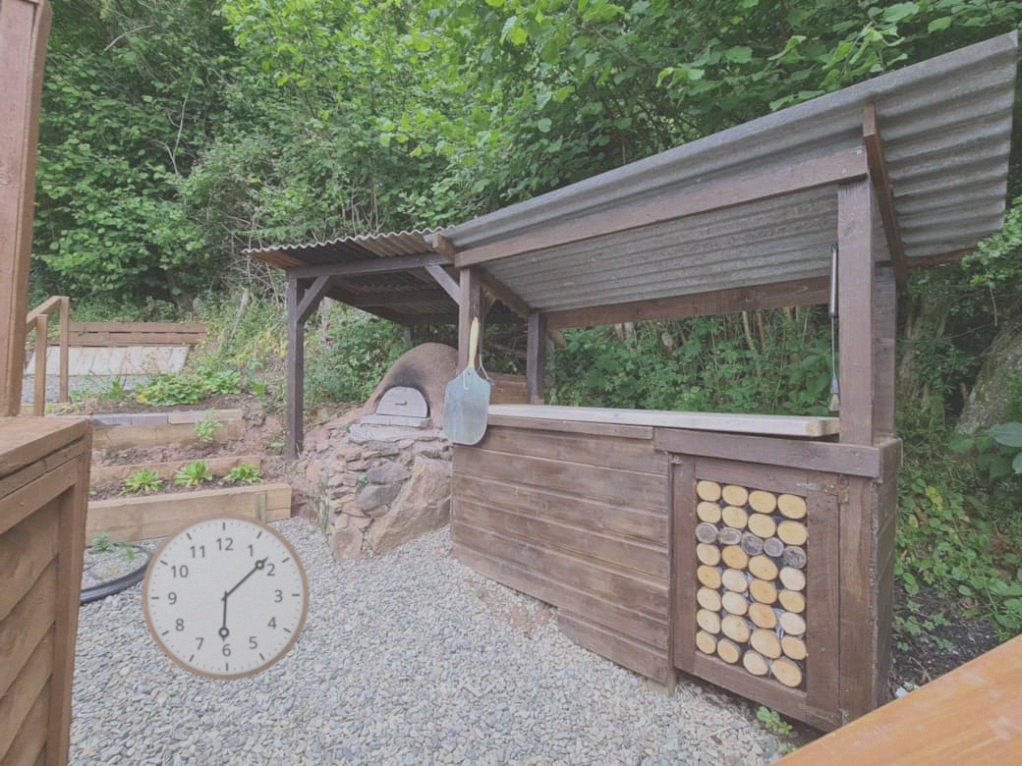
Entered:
6:08
